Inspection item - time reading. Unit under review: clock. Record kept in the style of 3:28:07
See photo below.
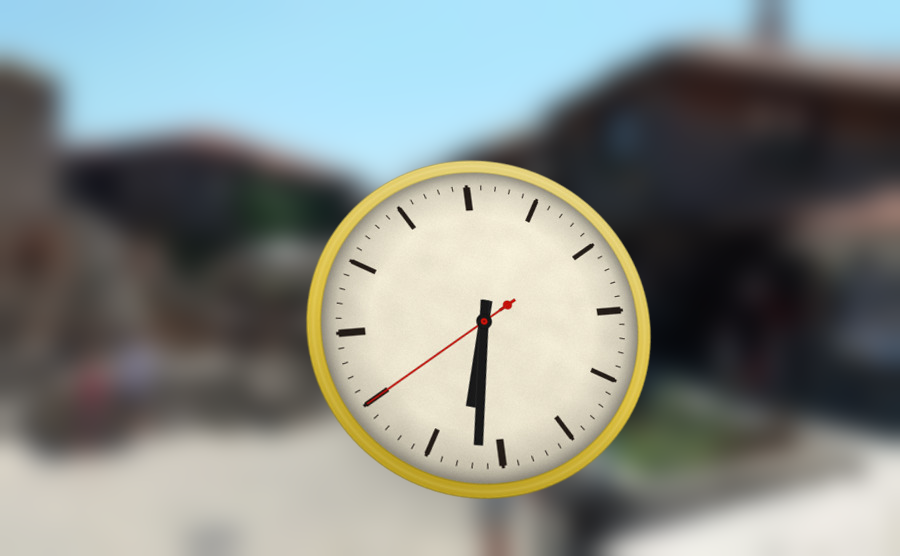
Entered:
6:31:40
